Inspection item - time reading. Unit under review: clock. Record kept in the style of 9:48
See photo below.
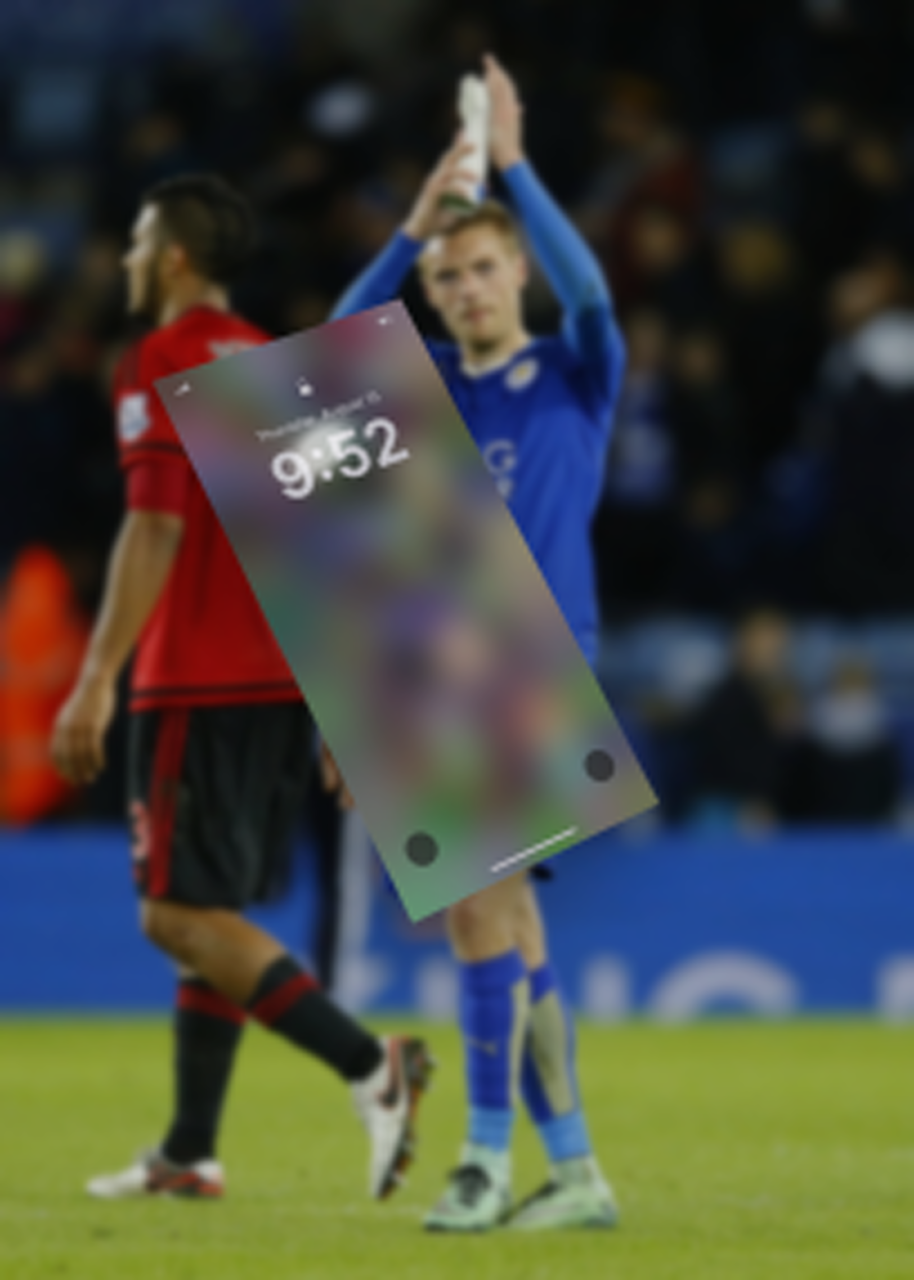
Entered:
9:52
